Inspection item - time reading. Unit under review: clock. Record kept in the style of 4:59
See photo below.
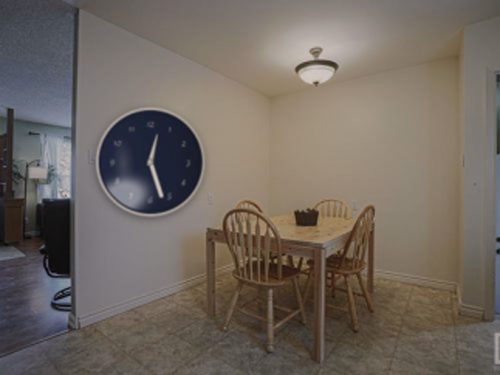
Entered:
12:27
